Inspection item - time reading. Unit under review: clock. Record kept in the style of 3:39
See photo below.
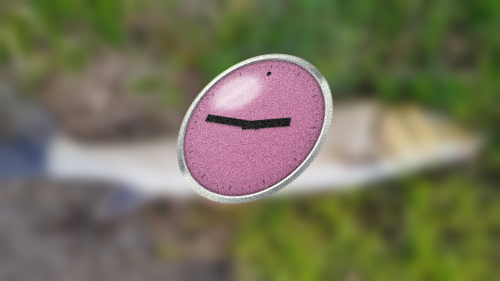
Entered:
2:46
